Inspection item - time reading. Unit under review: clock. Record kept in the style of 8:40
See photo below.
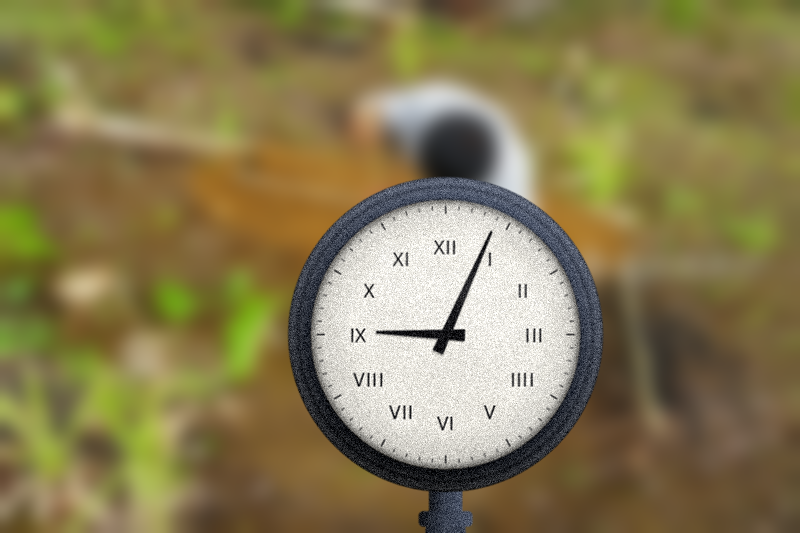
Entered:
9:04
